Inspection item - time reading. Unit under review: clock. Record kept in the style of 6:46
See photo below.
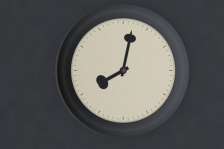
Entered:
8:02
